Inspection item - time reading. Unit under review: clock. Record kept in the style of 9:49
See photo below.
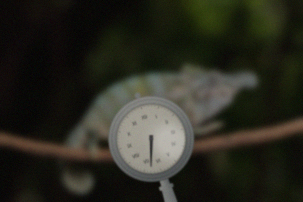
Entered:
6:33
